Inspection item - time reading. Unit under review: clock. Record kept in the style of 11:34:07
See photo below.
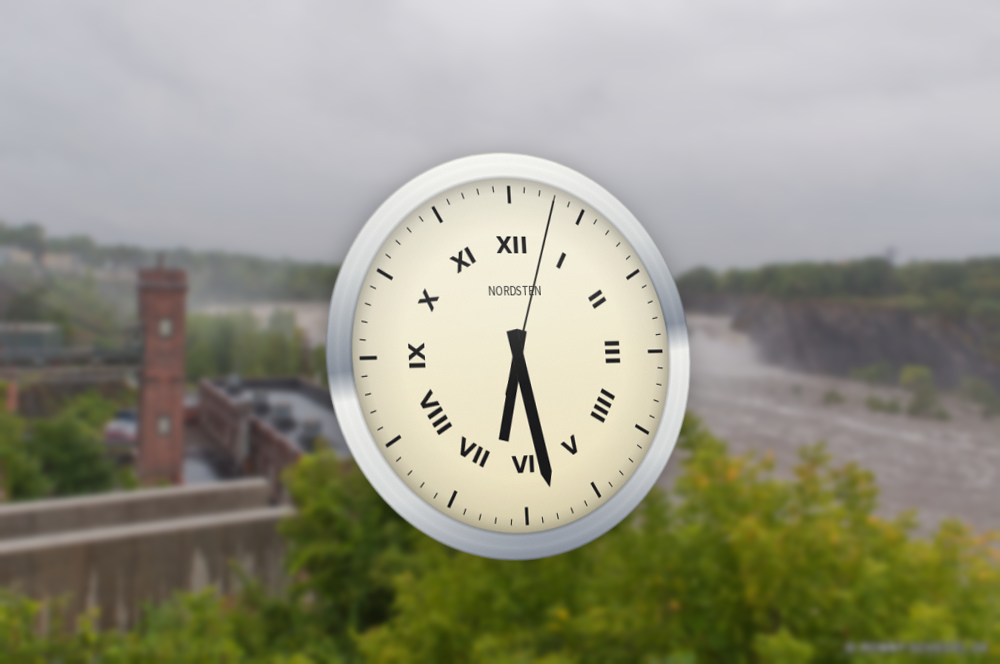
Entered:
6:28:03
